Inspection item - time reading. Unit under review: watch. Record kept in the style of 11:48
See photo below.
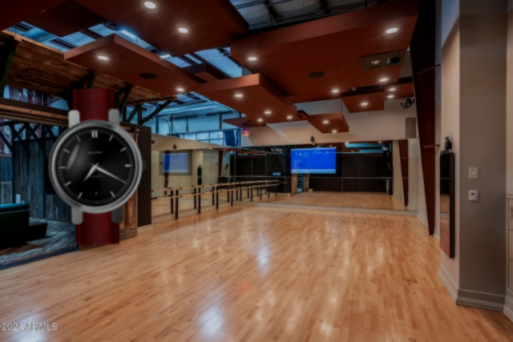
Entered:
7:20
